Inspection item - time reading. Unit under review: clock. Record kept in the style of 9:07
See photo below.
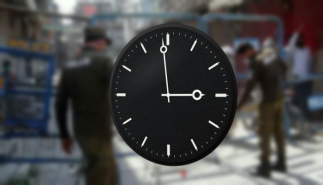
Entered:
2:59
